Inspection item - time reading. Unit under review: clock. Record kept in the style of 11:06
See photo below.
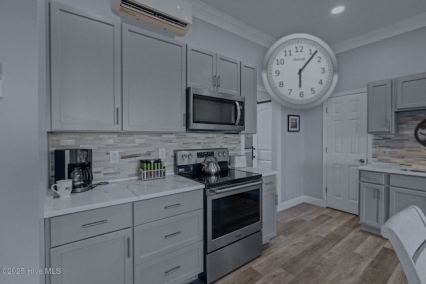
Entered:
6:07
